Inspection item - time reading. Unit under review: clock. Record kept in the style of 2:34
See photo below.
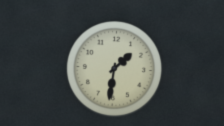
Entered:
1:31
